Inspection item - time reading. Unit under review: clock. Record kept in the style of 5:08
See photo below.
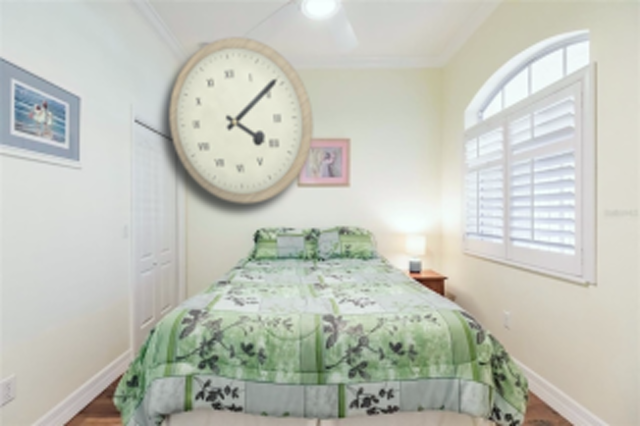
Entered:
4:09
